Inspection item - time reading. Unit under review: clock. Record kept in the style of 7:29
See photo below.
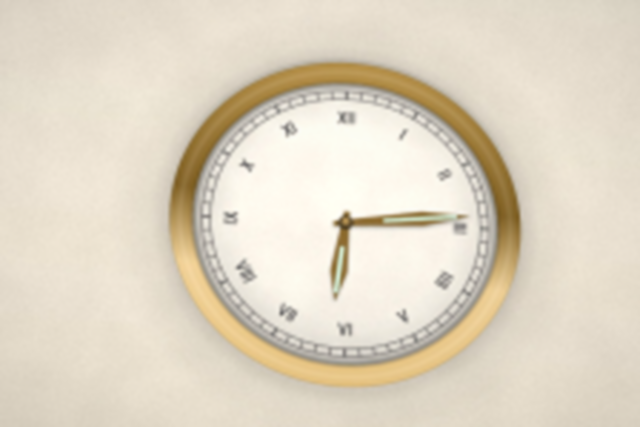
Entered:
6:14
